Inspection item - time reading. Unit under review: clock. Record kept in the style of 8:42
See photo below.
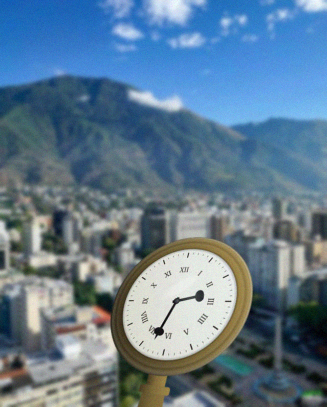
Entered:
2:33
